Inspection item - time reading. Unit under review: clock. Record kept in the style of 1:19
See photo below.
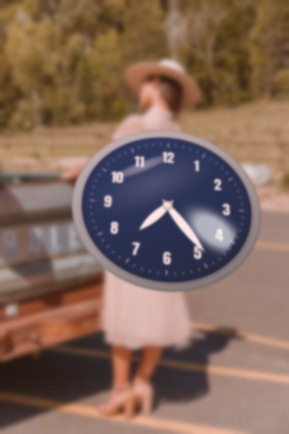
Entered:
7:24
